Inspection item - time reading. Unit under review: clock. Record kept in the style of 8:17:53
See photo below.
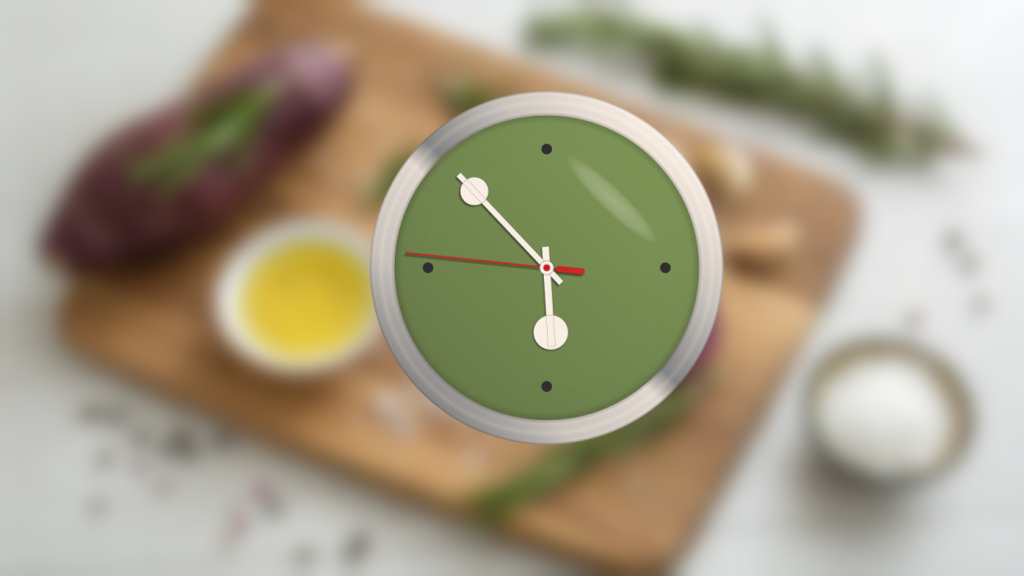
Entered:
5:52:46
